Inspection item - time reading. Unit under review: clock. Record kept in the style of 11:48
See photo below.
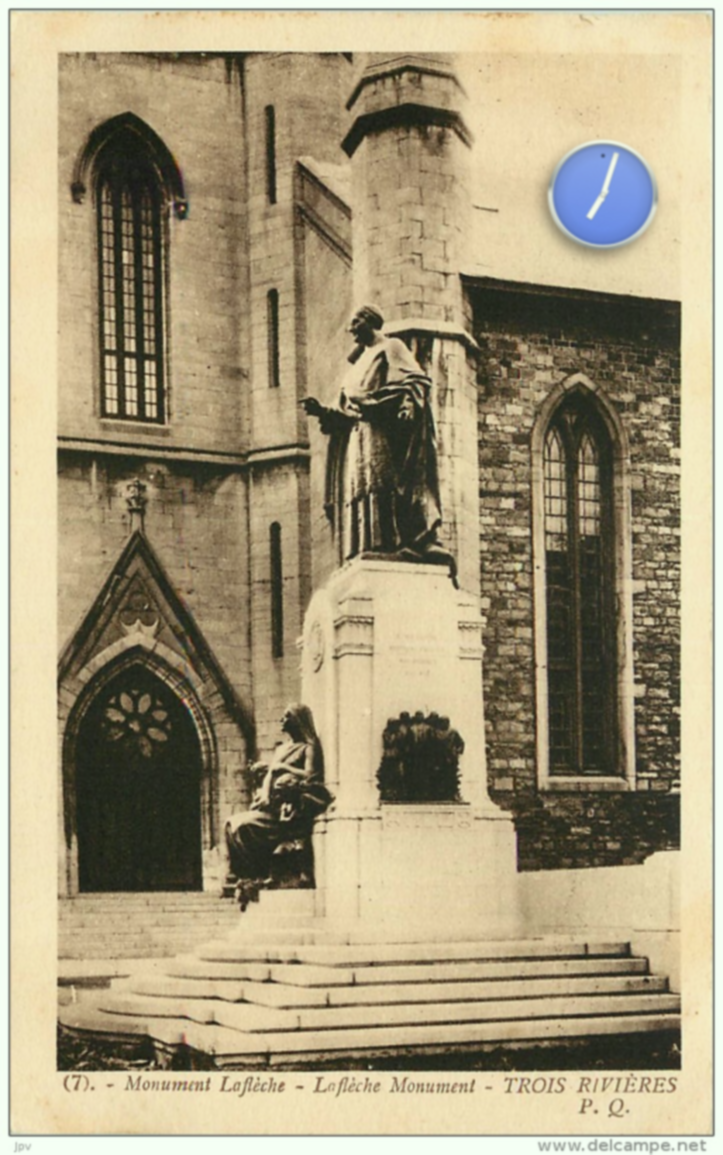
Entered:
7:03
